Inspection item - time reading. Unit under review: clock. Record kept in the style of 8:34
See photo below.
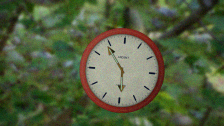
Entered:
5:54
